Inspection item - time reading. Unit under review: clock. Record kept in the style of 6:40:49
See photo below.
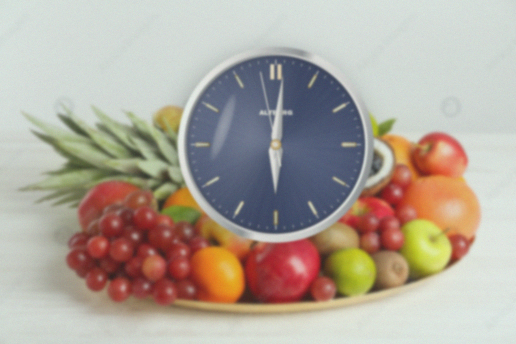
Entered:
6:00:58
